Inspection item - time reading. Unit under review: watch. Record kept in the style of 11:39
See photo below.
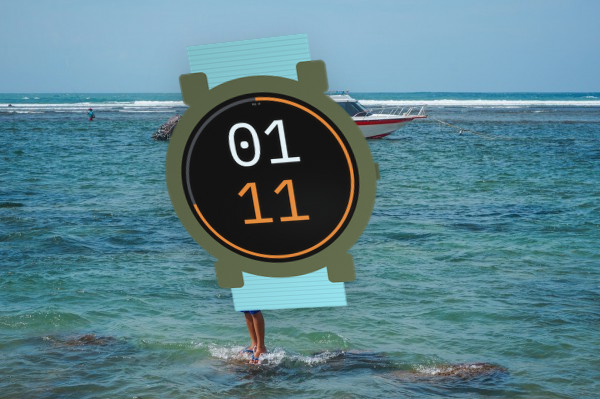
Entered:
1:11
